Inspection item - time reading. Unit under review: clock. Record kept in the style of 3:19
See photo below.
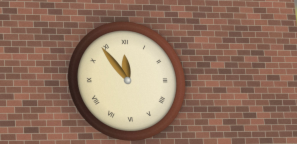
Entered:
11:54
